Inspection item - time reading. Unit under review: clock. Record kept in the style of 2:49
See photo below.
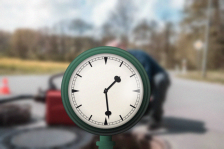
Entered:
1:29
